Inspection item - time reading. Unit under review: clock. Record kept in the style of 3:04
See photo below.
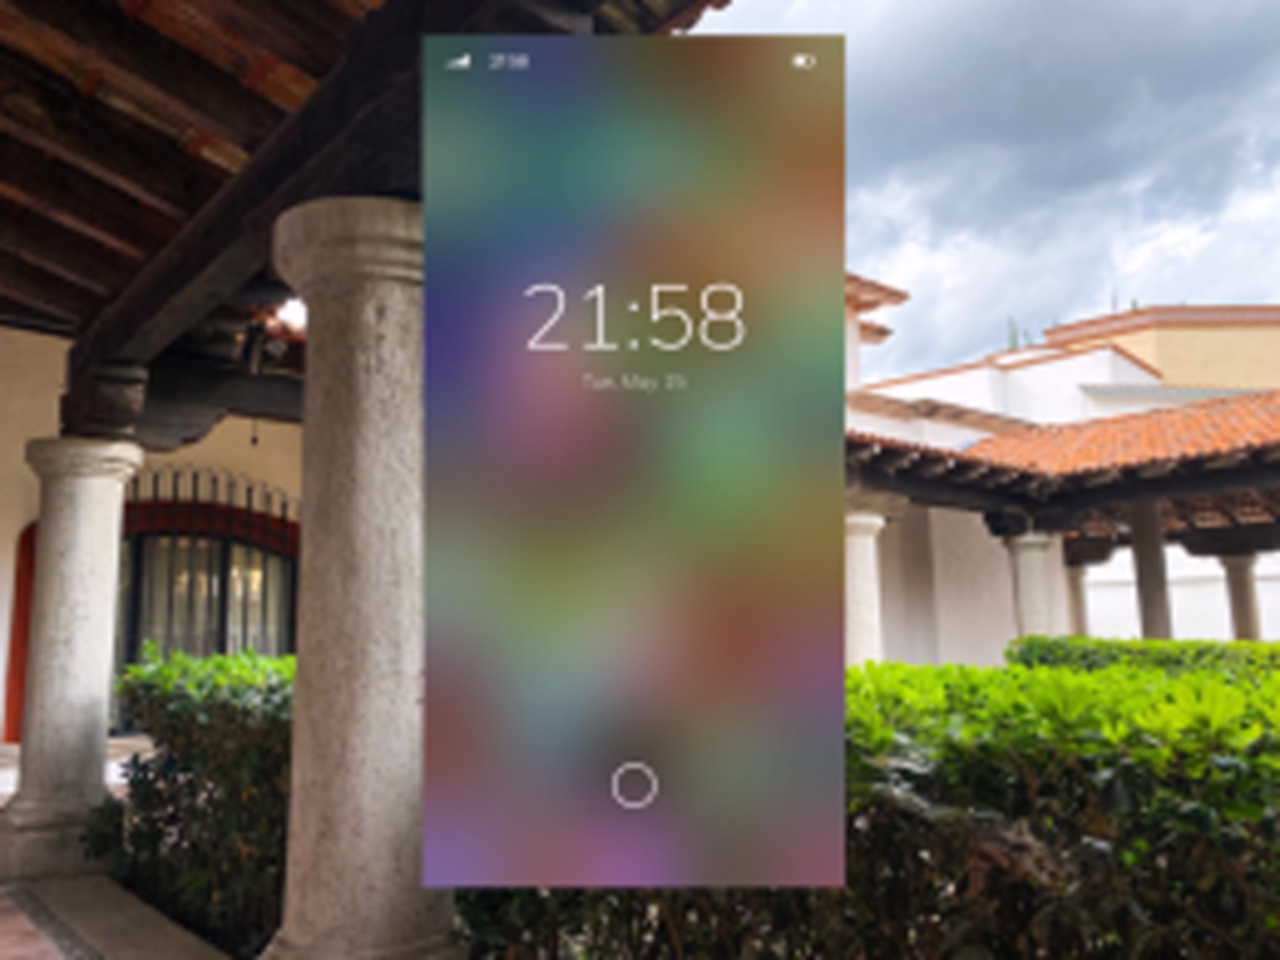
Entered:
21:58
